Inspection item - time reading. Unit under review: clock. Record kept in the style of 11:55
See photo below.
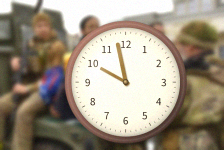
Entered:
9:58
